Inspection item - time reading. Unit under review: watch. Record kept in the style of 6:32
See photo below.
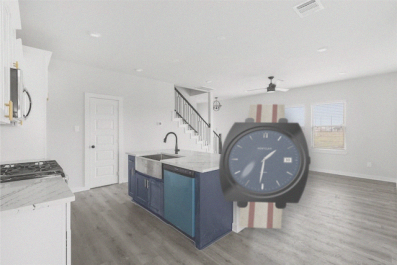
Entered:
1:31
